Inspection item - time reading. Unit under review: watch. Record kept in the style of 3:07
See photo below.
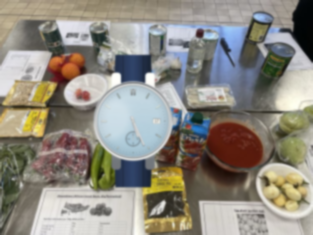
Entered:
5:26
